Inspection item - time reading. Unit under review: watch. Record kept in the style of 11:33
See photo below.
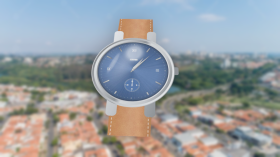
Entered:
1:07
